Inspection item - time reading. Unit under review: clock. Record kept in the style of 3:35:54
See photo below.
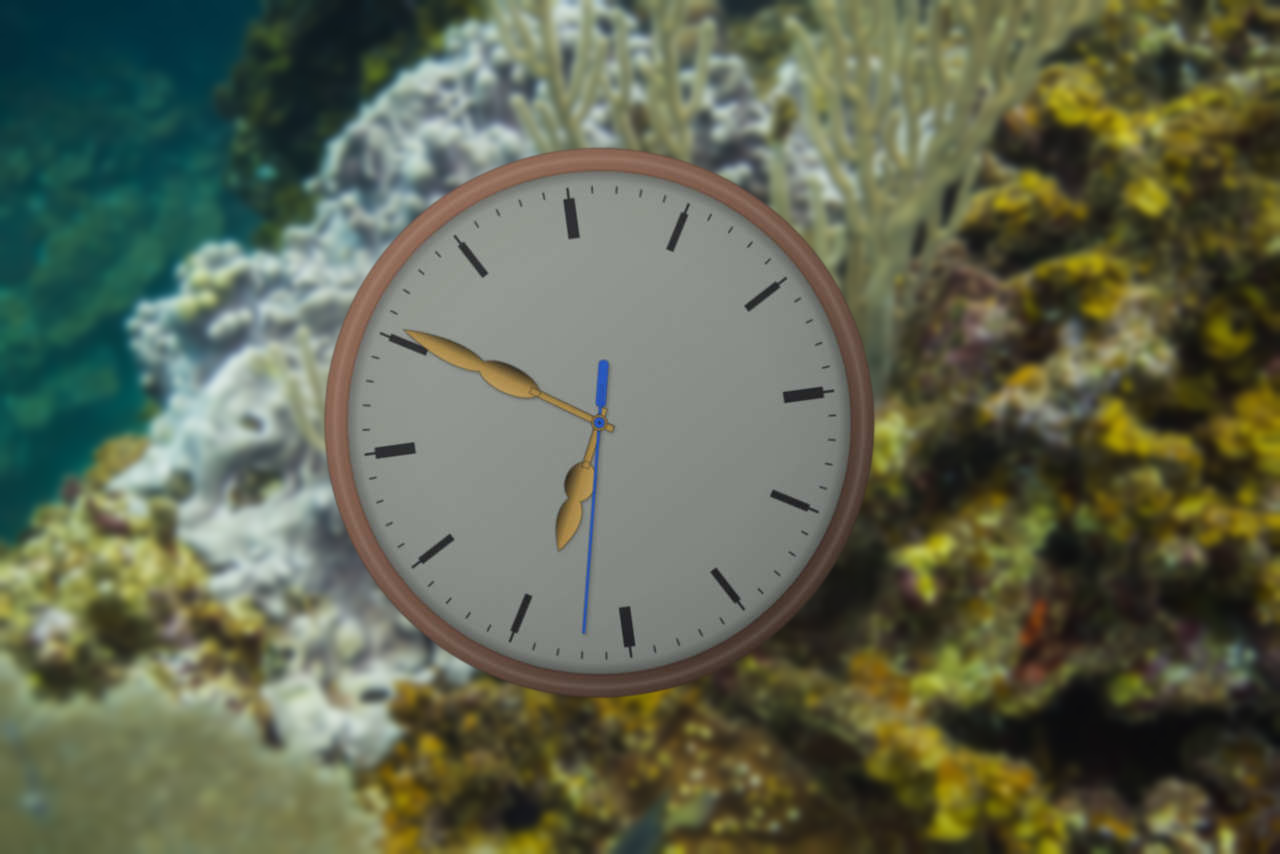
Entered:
6:50:32
